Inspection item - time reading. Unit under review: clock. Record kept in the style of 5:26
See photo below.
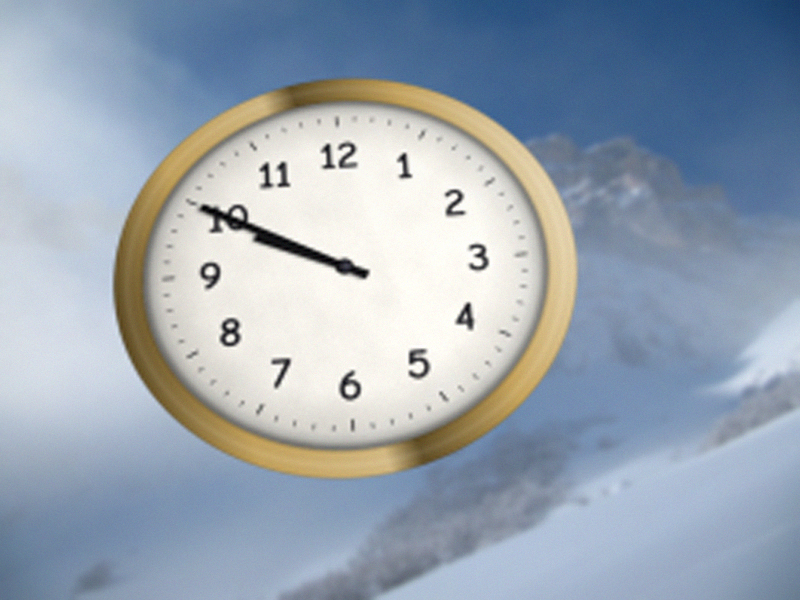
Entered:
9:50
